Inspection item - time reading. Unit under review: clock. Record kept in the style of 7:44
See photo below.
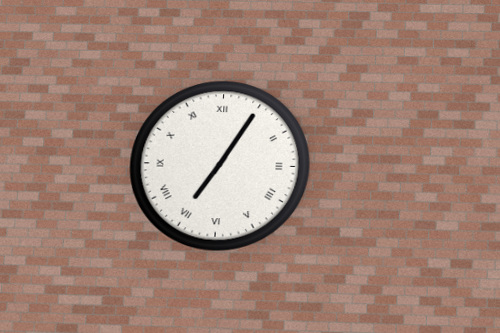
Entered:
7:05
